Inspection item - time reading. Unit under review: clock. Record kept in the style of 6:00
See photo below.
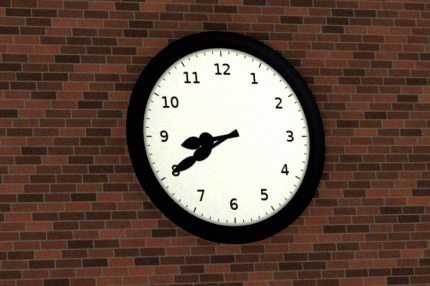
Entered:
8:40
